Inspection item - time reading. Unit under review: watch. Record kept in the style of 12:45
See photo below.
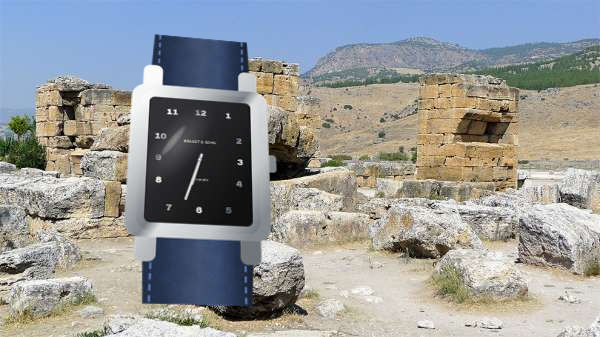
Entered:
6:33
